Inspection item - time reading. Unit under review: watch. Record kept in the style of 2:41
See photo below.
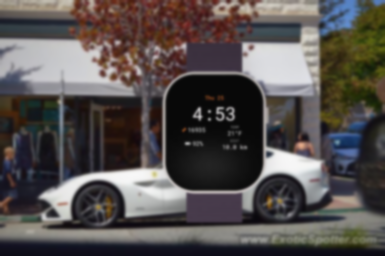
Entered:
4:53
